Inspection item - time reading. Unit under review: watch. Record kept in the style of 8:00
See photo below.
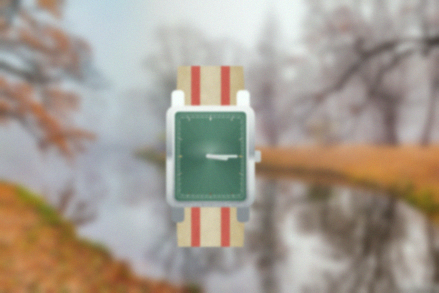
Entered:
3:15
